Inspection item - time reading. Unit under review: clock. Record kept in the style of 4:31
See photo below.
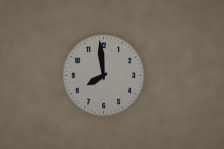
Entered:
7:59
